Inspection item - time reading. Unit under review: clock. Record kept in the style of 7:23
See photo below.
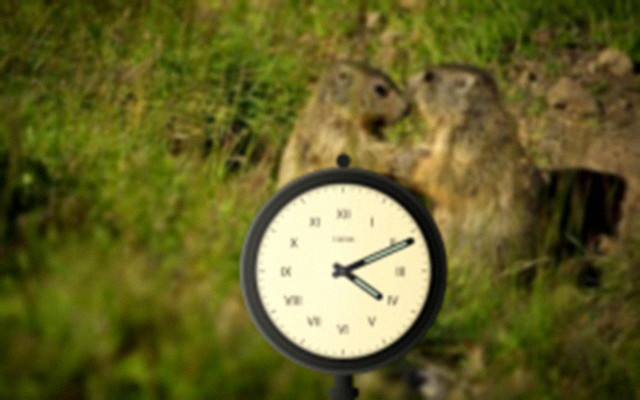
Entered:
4:11
